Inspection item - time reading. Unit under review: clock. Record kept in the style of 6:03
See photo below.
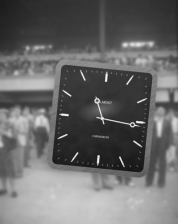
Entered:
11:16
